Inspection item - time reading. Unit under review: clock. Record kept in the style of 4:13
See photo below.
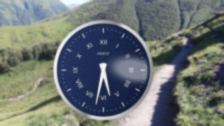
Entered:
5:32
